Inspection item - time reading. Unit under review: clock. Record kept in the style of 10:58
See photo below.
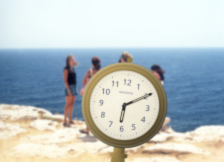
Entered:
6:10
